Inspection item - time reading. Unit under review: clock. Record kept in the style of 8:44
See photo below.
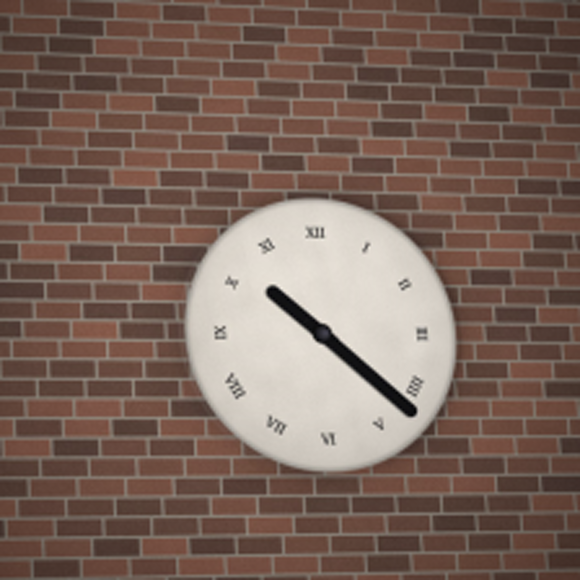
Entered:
10:22
